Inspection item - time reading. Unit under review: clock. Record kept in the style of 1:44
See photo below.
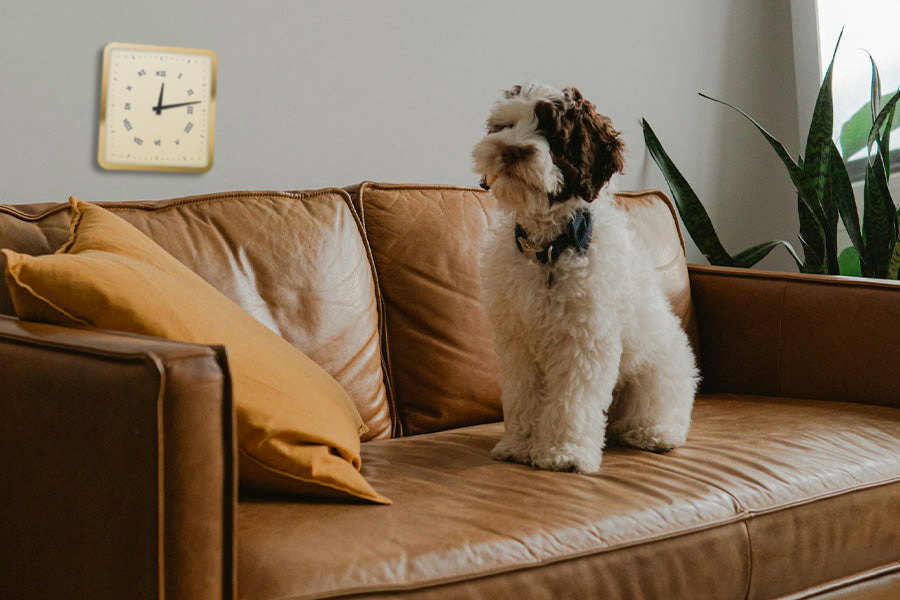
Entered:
12:13
